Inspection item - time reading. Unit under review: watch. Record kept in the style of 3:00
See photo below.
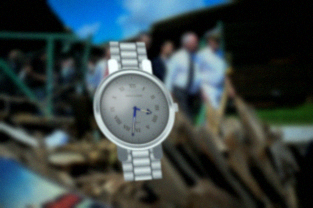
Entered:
3:32
